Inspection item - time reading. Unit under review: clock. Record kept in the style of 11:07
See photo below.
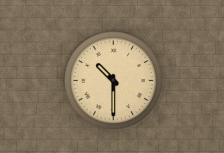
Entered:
10:30
